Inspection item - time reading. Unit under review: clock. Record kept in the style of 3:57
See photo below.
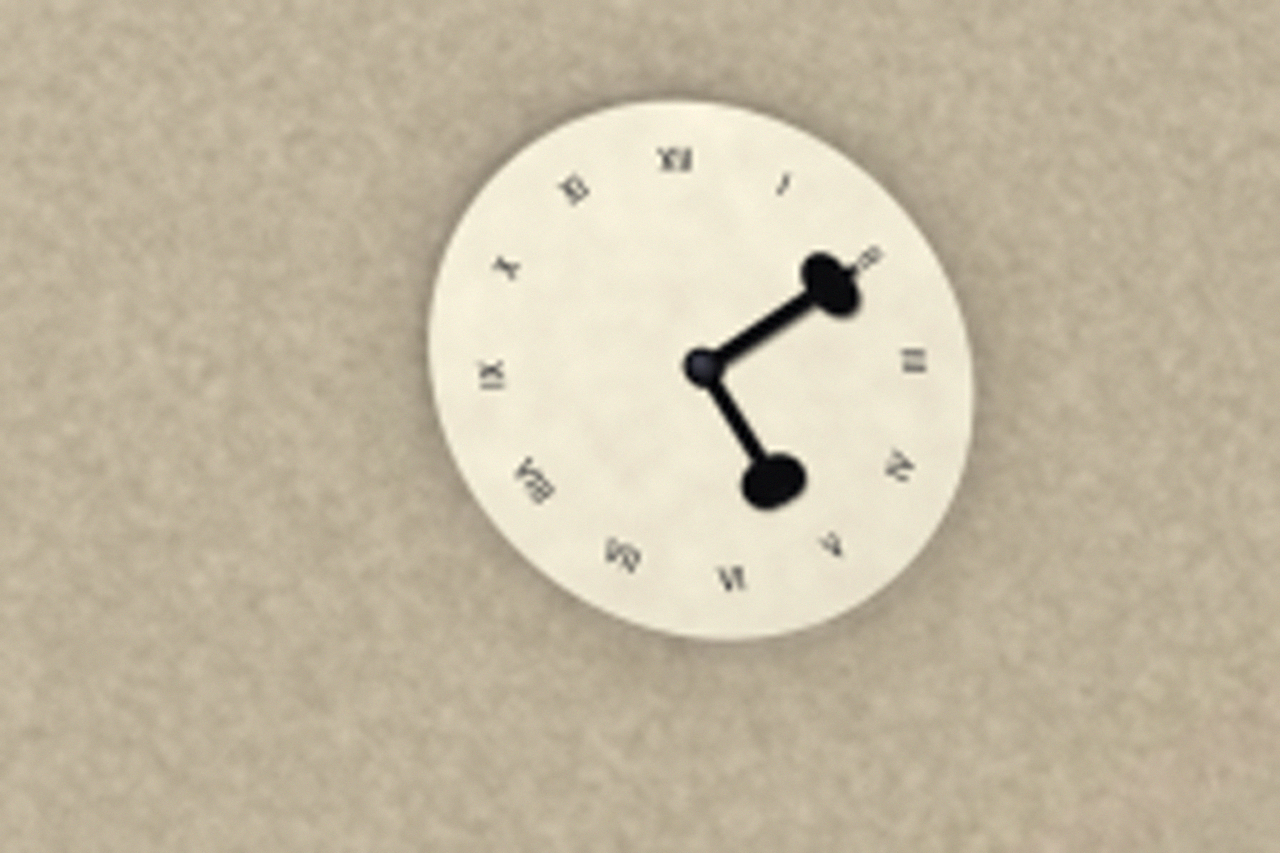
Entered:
5:10
